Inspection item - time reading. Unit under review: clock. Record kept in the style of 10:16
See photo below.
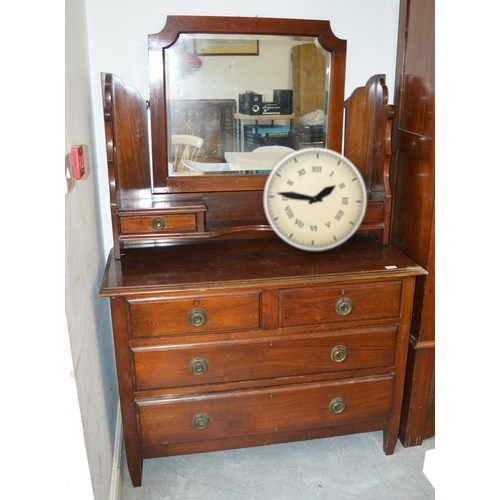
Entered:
1:46
